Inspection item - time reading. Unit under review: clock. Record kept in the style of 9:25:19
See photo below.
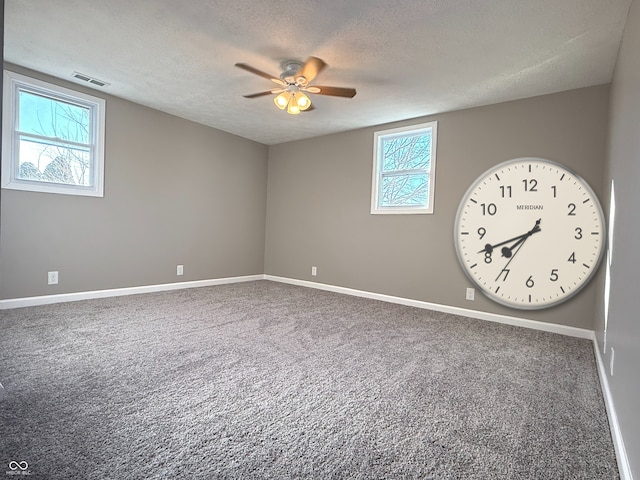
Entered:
7:41:36
